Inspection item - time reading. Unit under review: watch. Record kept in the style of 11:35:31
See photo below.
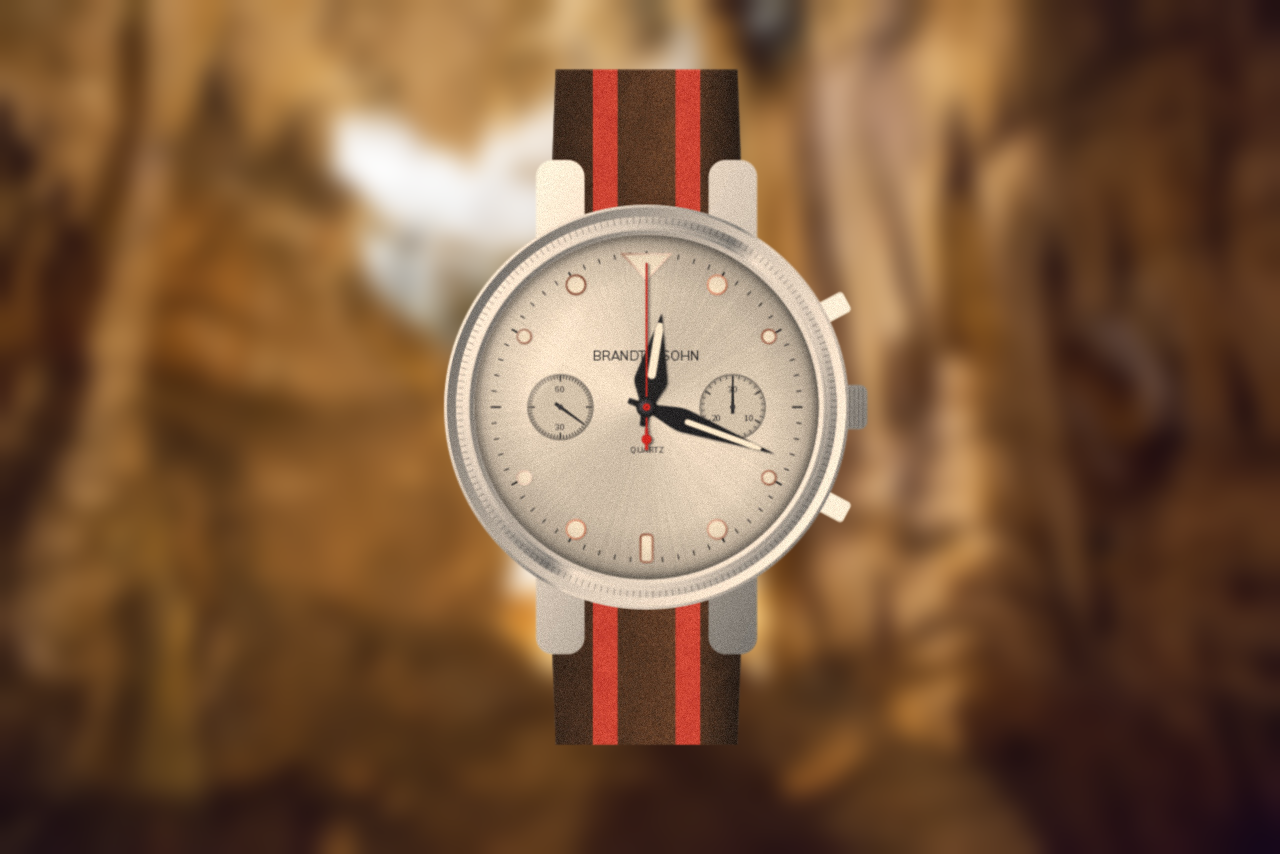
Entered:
12:18:21
